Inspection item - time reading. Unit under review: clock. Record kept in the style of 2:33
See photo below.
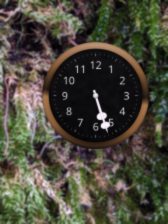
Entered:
5:27
